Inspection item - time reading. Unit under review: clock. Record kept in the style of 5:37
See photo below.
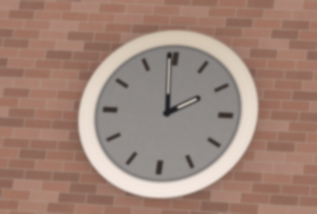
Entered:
1:59
